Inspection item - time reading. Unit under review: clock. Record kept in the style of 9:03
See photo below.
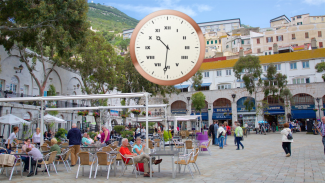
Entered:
10:31
